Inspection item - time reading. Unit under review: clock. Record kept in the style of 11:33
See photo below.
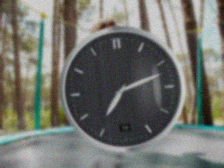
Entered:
7:12
